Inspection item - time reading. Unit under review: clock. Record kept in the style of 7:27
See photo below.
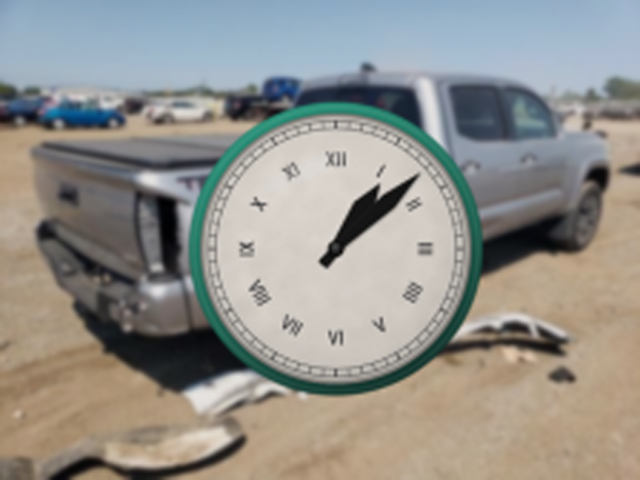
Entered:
1:08
